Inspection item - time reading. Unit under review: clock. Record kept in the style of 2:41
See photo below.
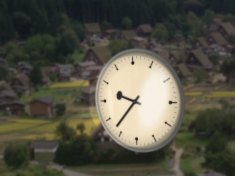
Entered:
9:37
